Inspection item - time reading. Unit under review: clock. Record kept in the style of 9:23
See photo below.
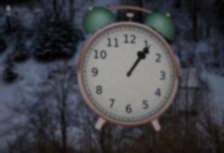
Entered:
1:06
